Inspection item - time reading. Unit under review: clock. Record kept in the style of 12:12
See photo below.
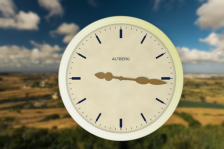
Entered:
9:16
